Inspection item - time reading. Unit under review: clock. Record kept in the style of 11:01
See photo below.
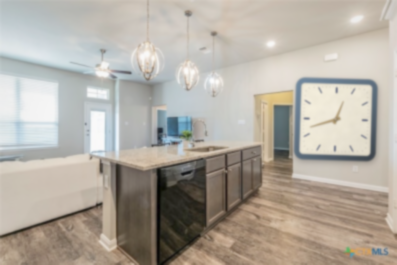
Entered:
12:42
